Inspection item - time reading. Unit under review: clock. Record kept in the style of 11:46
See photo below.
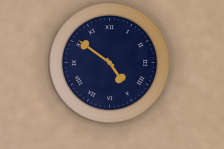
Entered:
4:51
